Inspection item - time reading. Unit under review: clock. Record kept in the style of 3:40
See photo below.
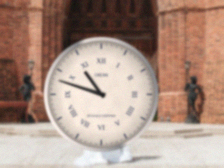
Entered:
10:48
